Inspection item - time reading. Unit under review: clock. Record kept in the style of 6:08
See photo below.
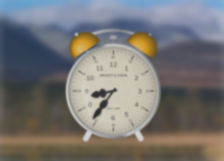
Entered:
8:36
